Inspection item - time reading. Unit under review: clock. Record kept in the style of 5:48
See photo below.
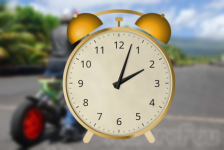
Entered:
2:03
